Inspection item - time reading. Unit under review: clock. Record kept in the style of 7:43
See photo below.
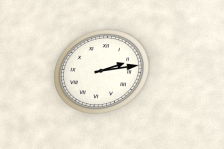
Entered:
2:13
